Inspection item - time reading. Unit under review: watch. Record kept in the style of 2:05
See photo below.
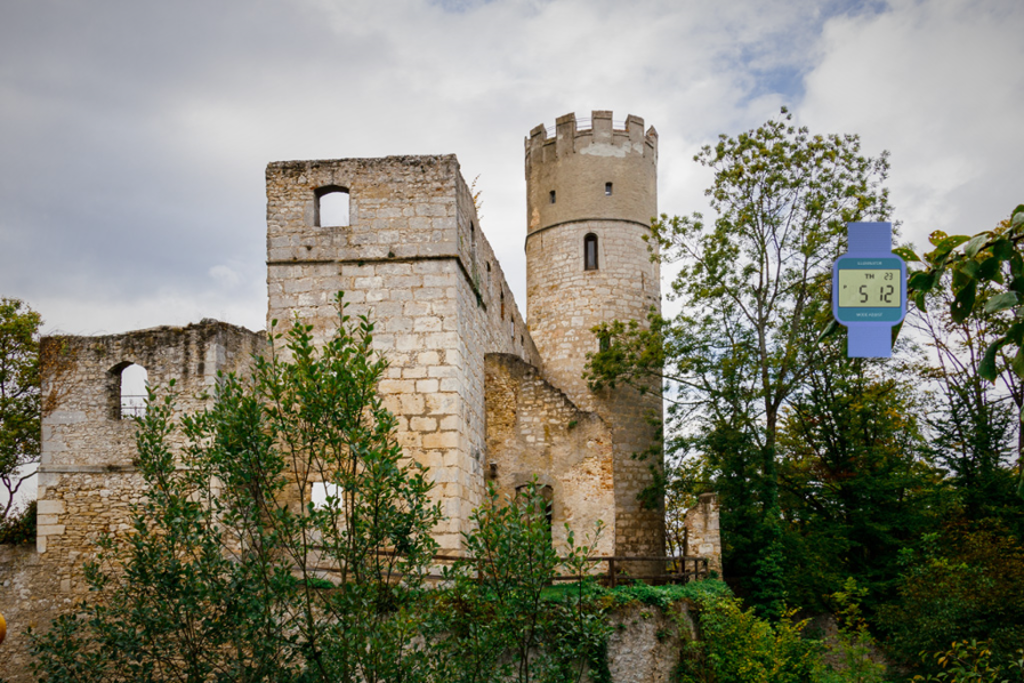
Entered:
5:12
